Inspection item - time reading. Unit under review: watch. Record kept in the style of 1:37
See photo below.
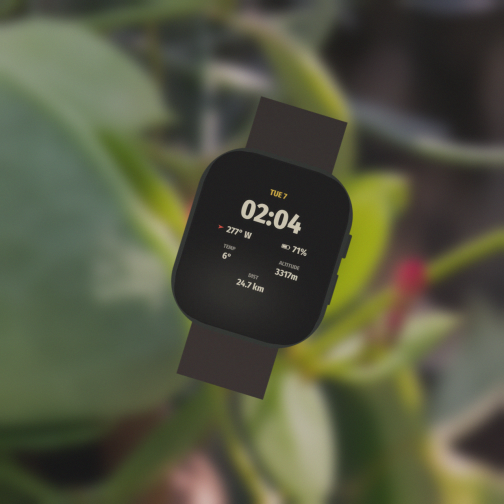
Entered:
2:04
